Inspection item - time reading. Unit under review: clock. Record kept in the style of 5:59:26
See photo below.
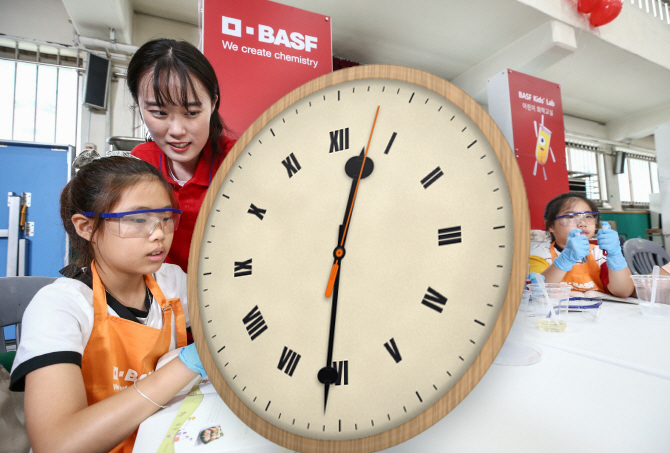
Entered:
12:31:03
